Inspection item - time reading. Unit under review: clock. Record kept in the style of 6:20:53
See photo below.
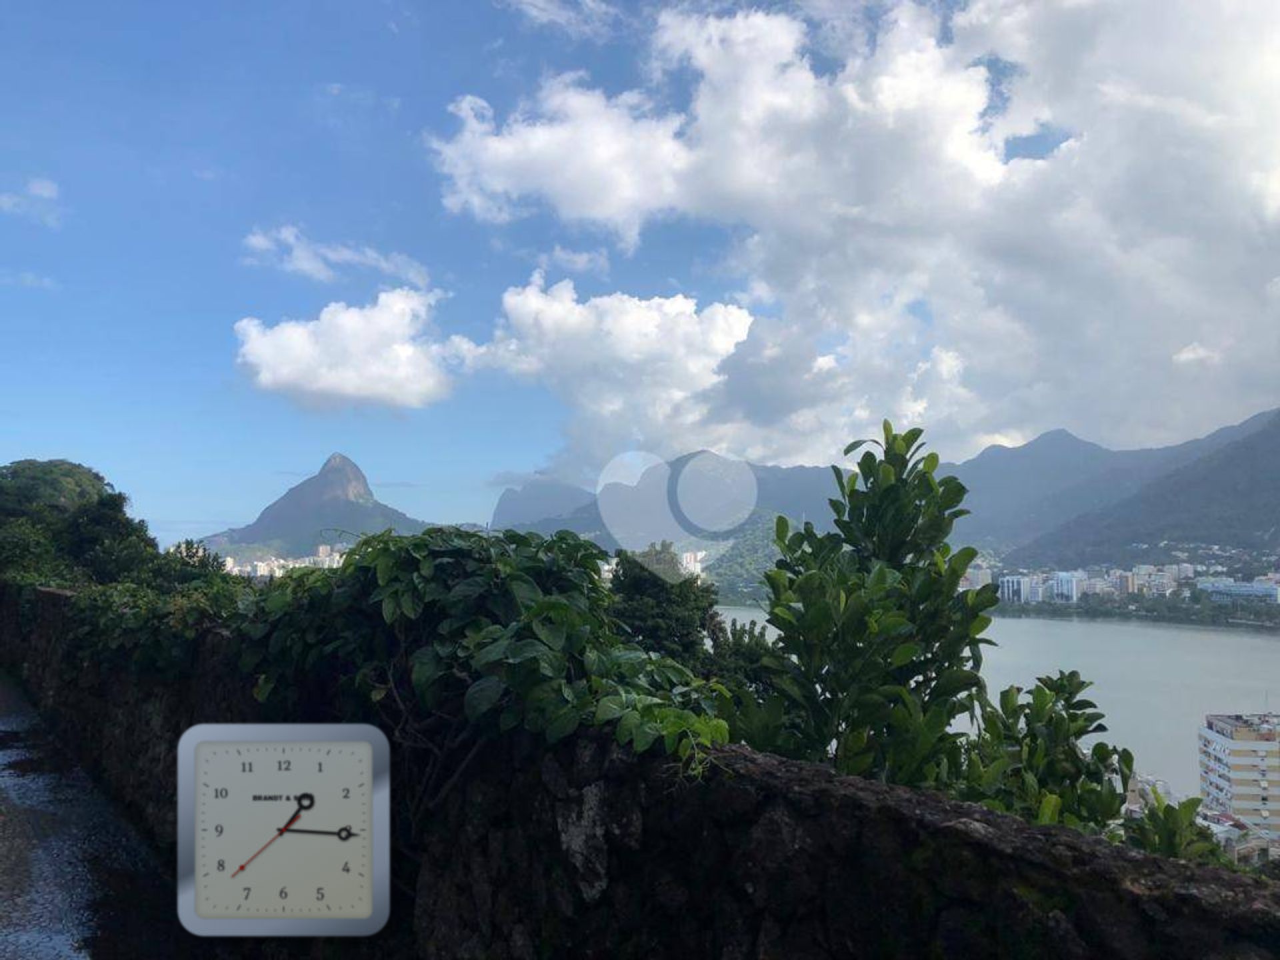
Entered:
1:15:38
